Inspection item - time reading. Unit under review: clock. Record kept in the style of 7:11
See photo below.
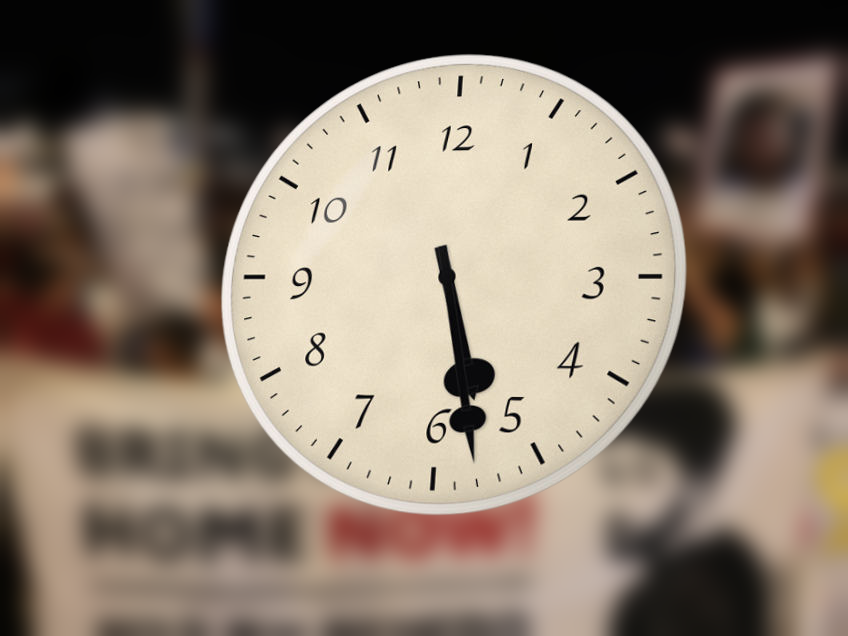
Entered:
5:28
